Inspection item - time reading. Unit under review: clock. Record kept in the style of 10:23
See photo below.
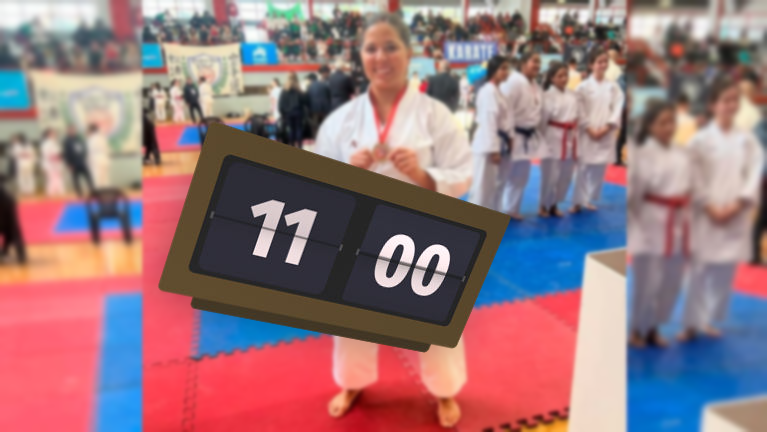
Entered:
11:00
